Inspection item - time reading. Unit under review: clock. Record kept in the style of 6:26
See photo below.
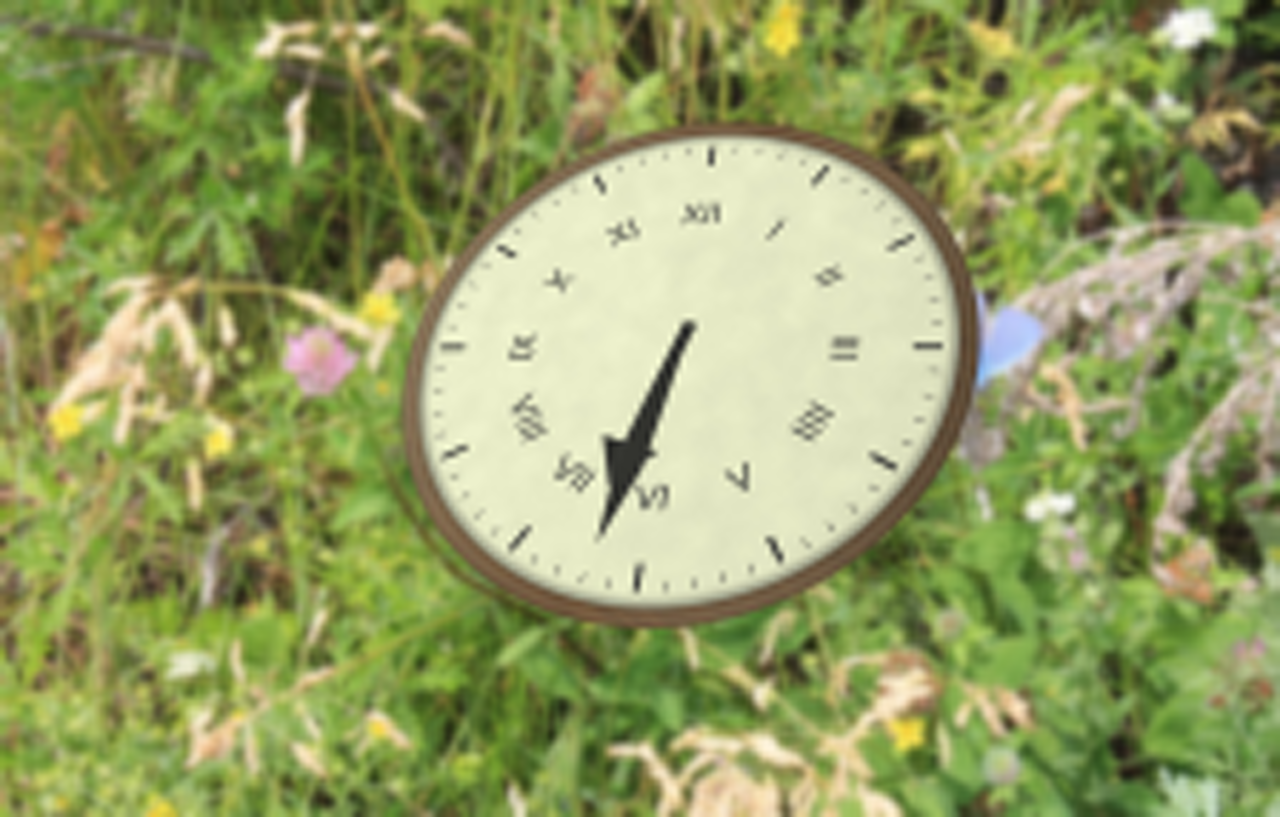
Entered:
6:32
